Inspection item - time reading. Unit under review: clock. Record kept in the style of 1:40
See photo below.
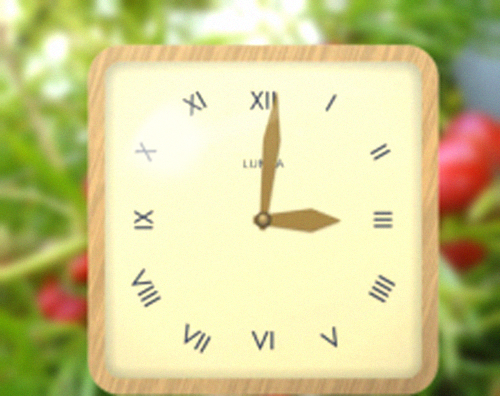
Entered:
3:01
